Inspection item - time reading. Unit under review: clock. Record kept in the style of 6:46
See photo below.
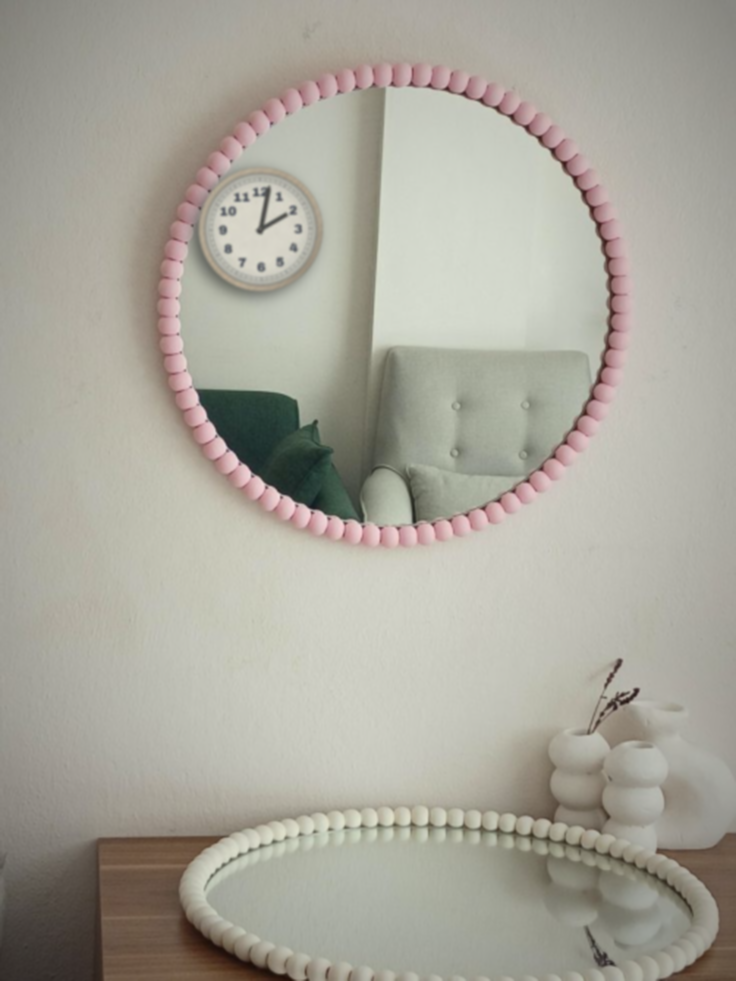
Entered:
2:02
